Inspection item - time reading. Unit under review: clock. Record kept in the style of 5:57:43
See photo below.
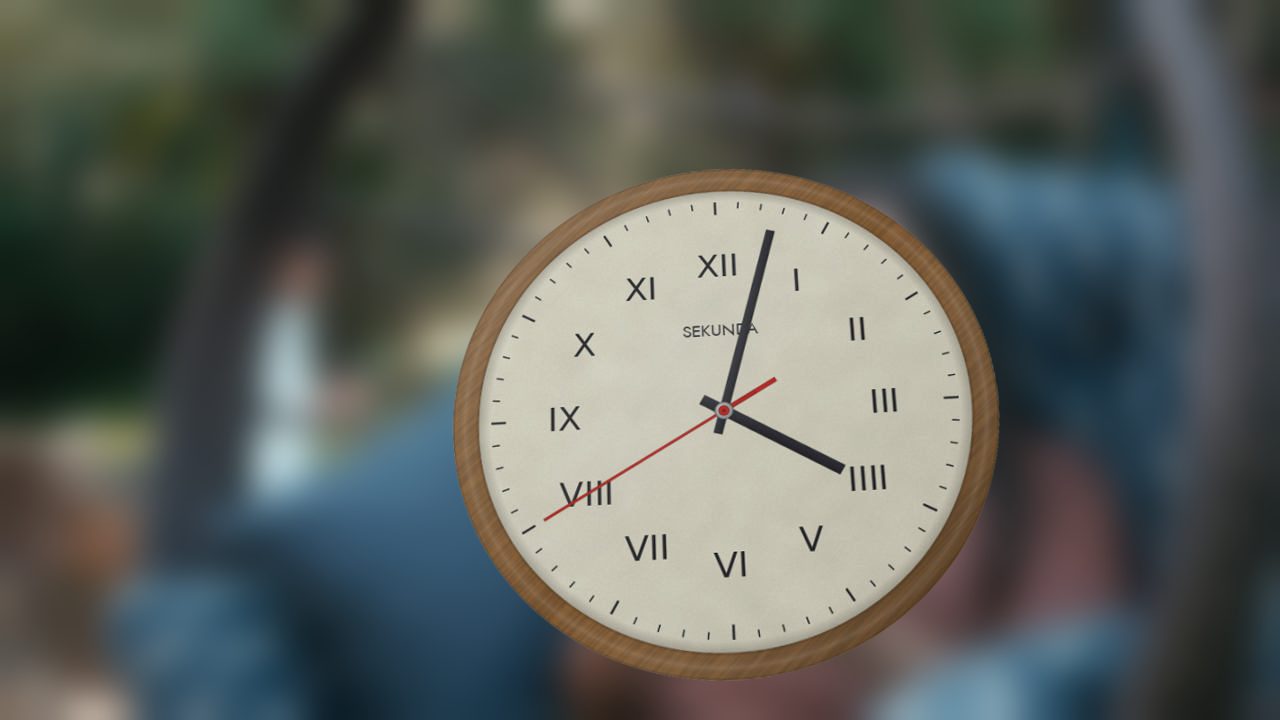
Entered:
4:02:40
